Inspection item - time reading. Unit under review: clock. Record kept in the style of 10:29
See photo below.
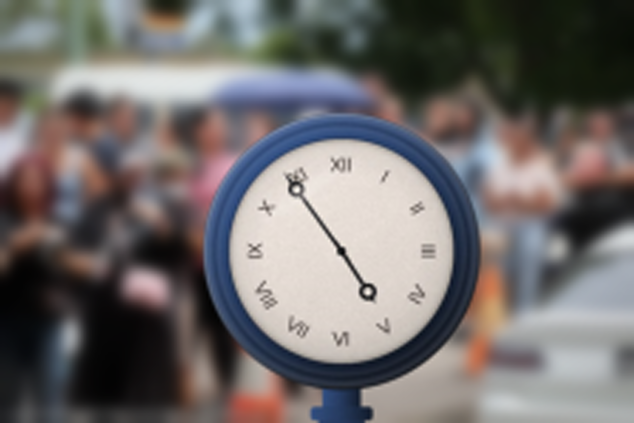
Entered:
4:54
